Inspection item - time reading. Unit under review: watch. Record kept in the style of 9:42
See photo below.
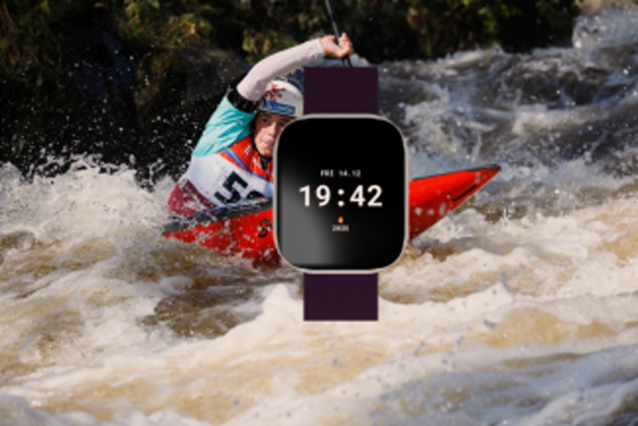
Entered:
19:42
